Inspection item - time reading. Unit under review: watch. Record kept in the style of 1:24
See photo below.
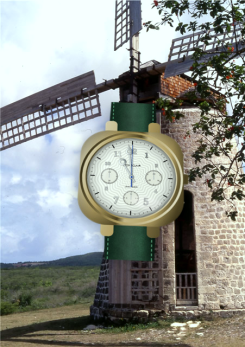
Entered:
10:59
